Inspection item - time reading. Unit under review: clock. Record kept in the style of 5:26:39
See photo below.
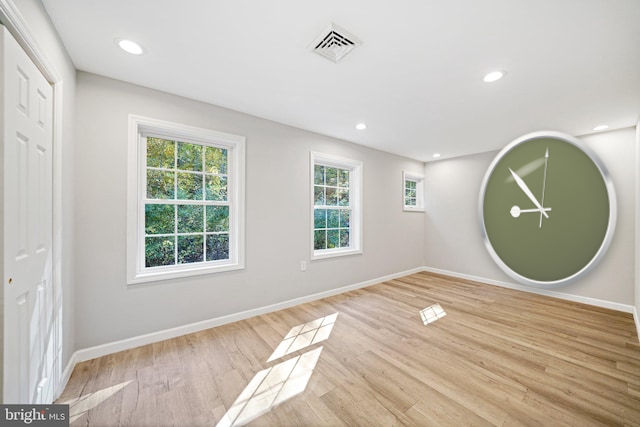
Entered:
8:53:01
